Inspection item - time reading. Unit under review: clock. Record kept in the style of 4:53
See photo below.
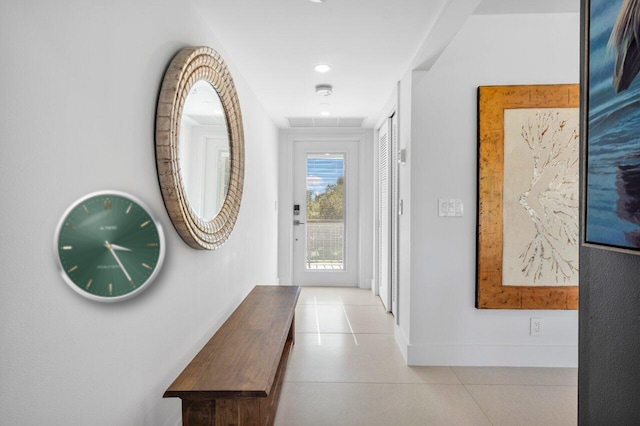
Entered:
3:25
